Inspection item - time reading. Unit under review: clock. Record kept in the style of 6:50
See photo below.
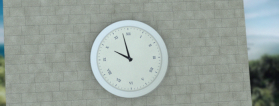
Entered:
9:58
